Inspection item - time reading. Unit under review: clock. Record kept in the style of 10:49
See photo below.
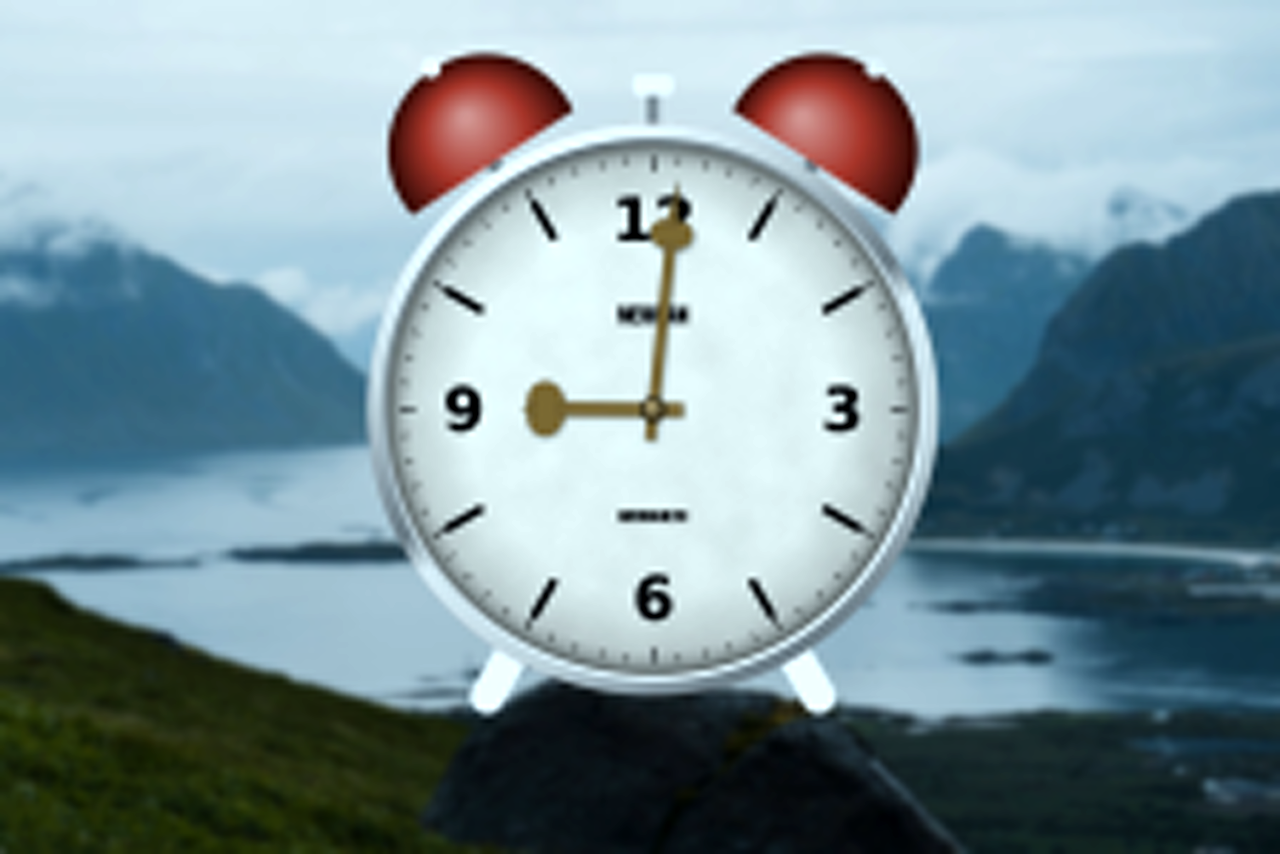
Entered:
9:01
